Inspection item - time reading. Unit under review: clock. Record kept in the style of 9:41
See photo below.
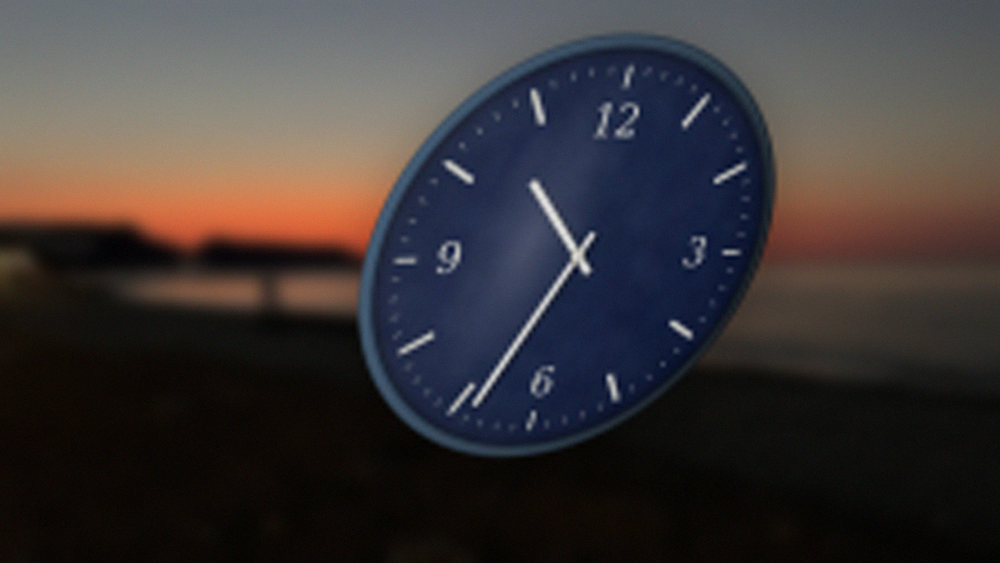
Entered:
10:34
